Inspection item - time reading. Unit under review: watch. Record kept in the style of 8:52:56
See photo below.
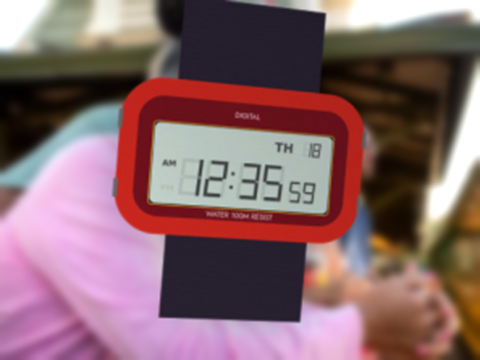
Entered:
12:35:59
